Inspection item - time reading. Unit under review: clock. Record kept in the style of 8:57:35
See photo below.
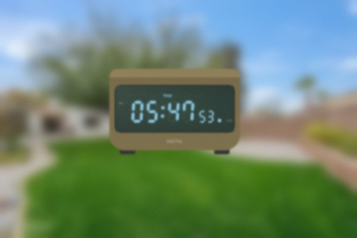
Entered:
5:47:53
